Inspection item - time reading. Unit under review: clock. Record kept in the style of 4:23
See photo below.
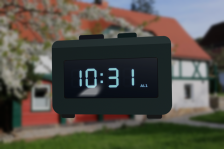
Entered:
10:31
